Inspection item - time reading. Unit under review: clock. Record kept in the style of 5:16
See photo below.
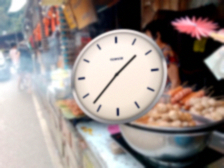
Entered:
1:37
